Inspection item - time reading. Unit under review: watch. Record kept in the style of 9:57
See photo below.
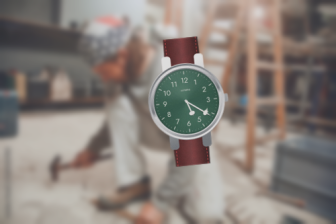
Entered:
5:21
